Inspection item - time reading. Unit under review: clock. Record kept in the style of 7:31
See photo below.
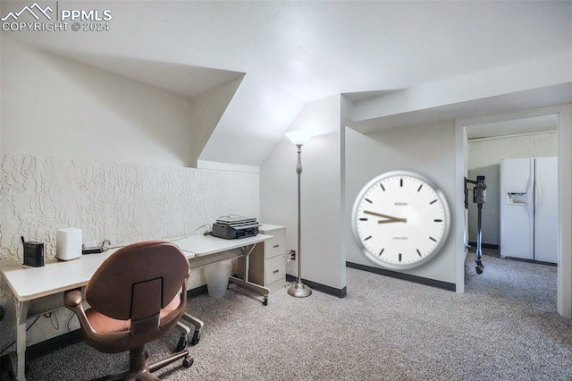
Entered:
8:47
